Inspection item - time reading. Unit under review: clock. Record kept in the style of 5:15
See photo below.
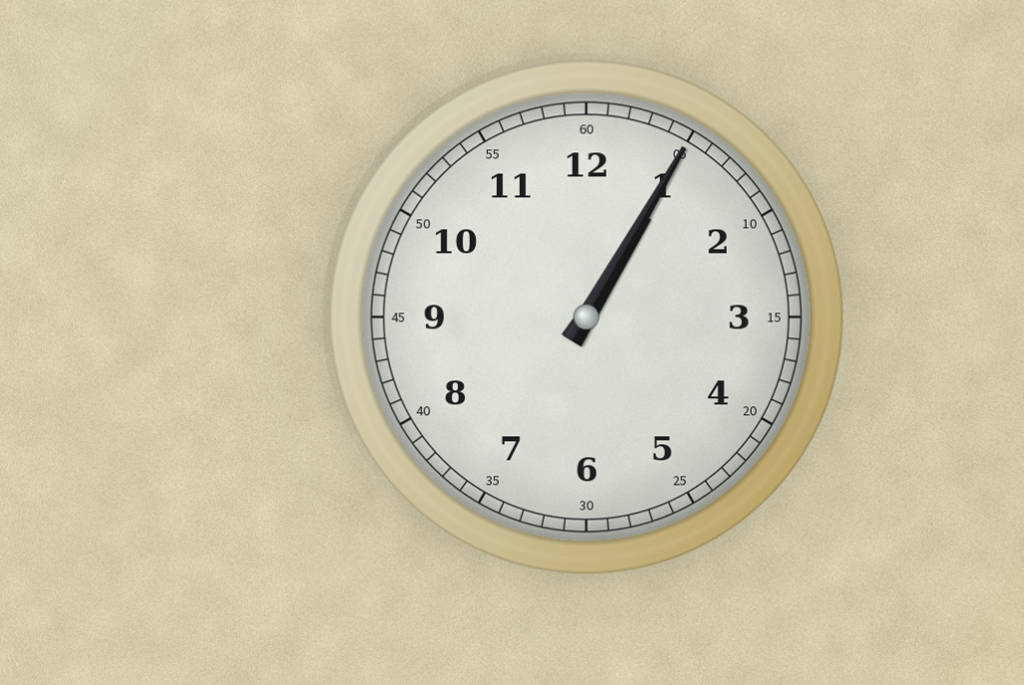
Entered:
1:05
